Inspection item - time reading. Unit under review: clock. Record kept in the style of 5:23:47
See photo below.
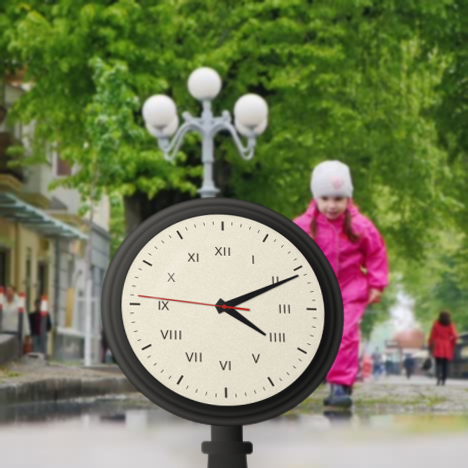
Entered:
4:10:46
